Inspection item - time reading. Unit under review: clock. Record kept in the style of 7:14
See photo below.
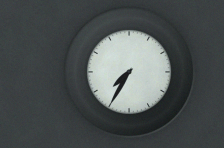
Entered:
7:35
